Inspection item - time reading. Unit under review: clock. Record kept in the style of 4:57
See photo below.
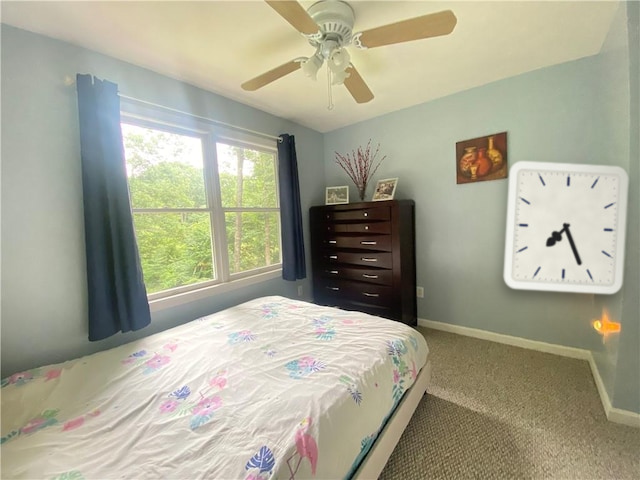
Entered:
7:26
